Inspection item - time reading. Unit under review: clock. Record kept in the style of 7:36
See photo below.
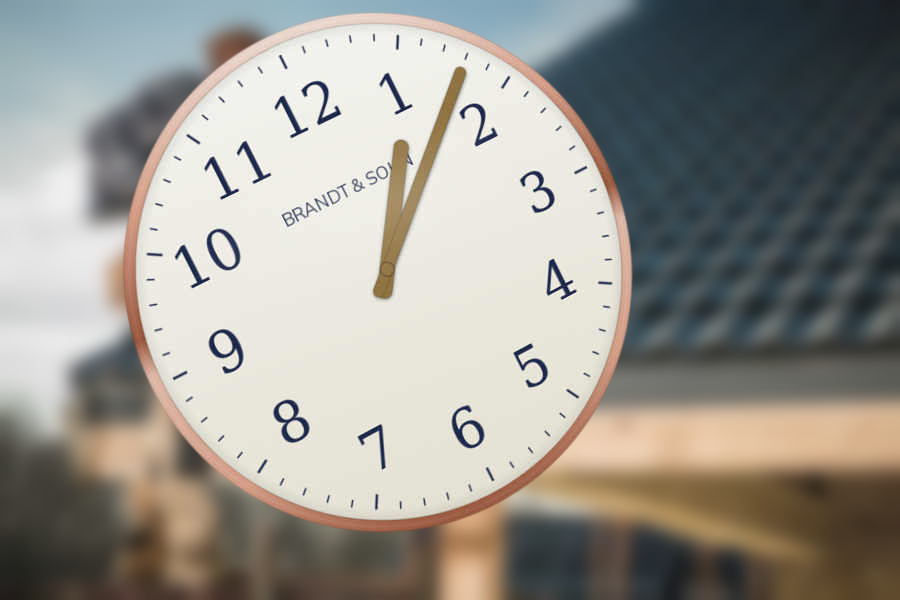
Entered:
1:08
